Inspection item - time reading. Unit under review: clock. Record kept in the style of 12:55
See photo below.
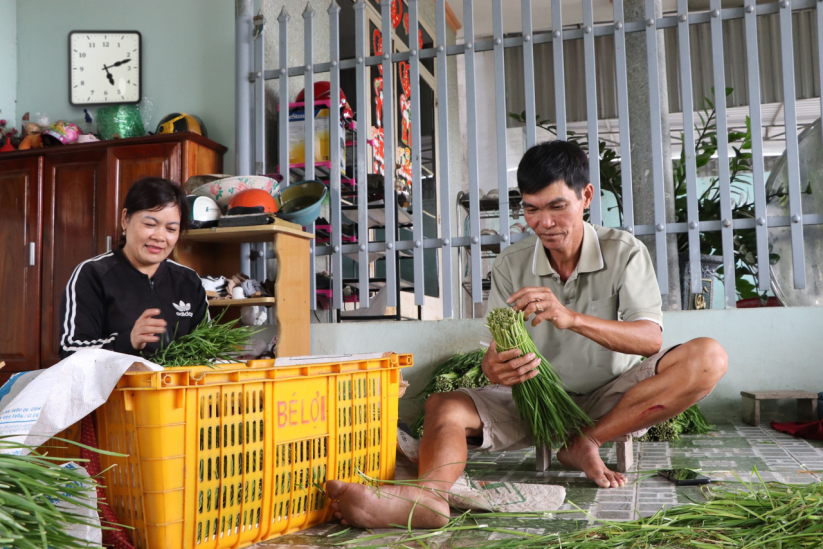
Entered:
5:12
